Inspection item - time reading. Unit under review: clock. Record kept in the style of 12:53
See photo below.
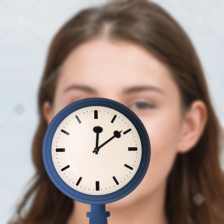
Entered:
12:09
